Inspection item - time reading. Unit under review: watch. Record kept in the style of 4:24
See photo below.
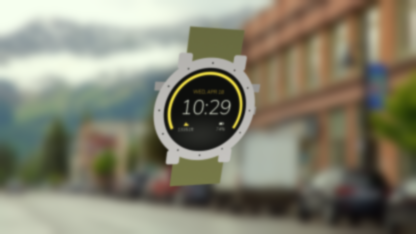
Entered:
10:29
